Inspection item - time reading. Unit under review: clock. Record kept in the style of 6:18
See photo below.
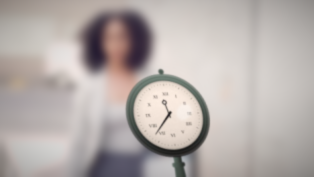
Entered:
11:37
